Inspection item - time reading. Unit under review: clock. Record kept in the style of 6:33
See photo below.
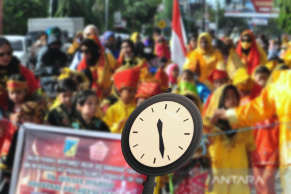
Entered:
11:27
